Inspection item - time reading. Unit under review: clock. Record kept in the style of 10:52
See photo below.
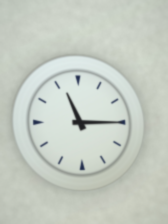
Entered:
11:15
